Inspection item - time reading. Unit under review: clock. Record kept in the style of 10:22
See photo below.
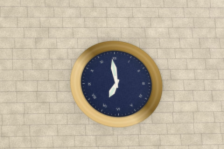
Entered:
6:59
